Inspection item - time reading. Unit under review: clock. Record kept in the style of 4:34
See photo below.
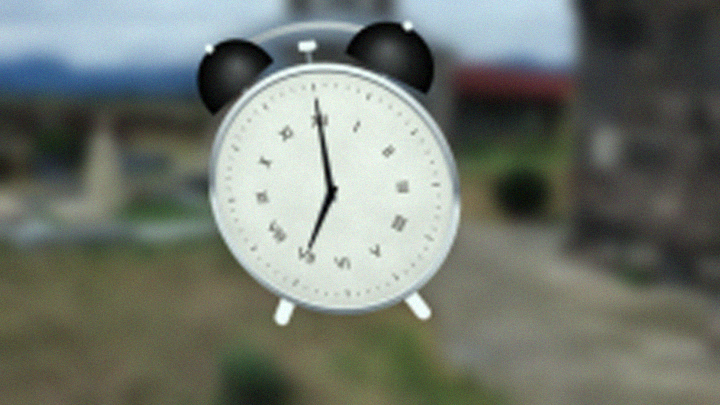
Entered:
7:00
